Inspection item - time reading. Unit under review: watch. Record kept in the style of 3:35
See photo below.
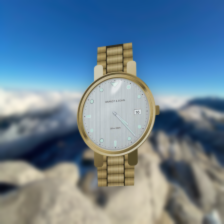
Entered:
4:23
